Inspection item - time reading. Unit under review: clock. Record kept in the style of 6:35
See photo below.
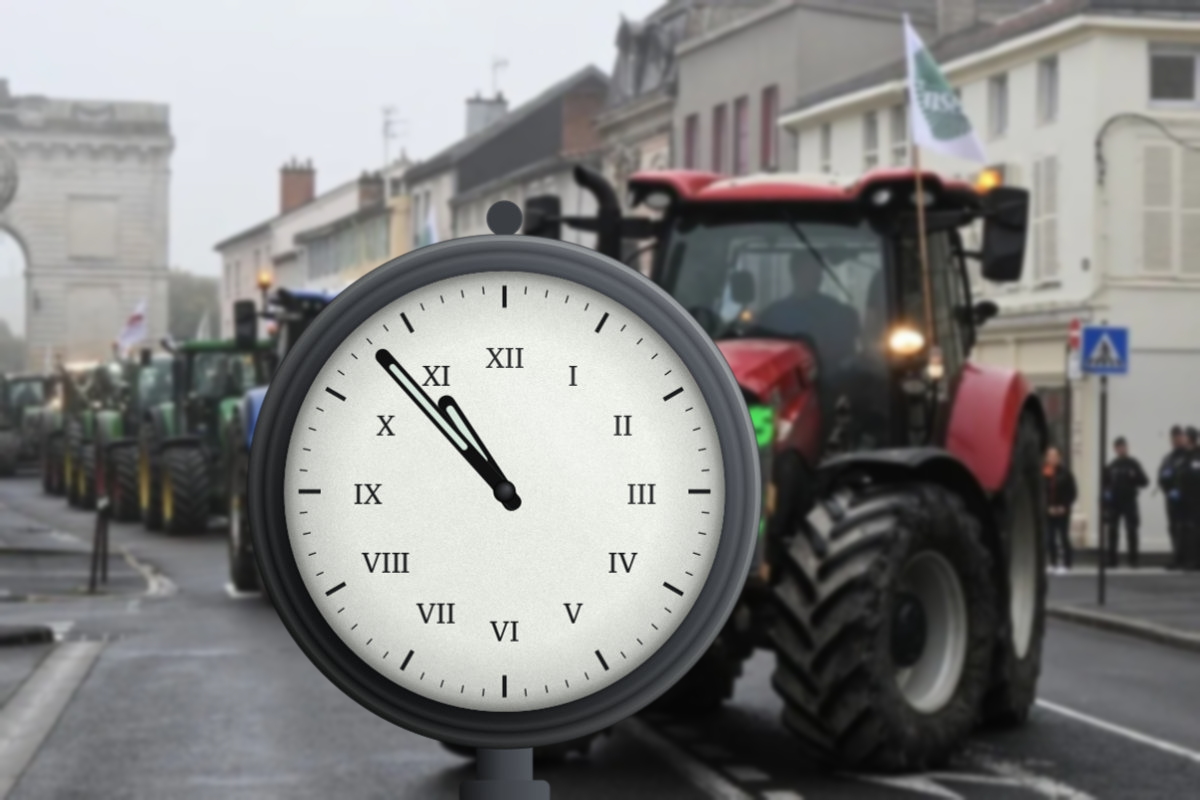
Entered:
10:53
